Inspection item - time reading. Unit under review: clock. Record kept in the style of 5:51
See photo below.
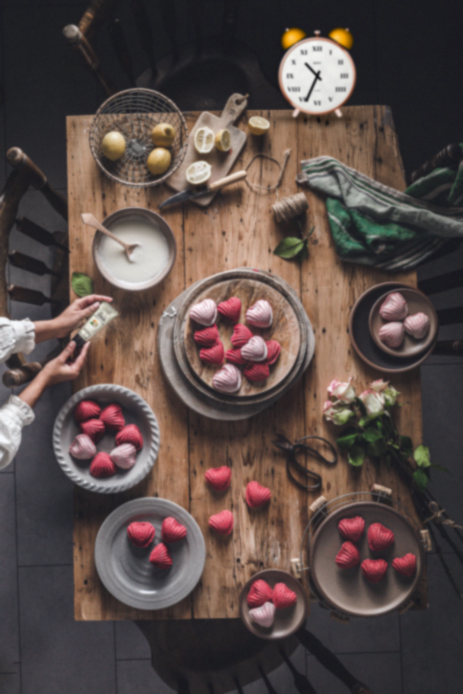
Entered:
10:34
